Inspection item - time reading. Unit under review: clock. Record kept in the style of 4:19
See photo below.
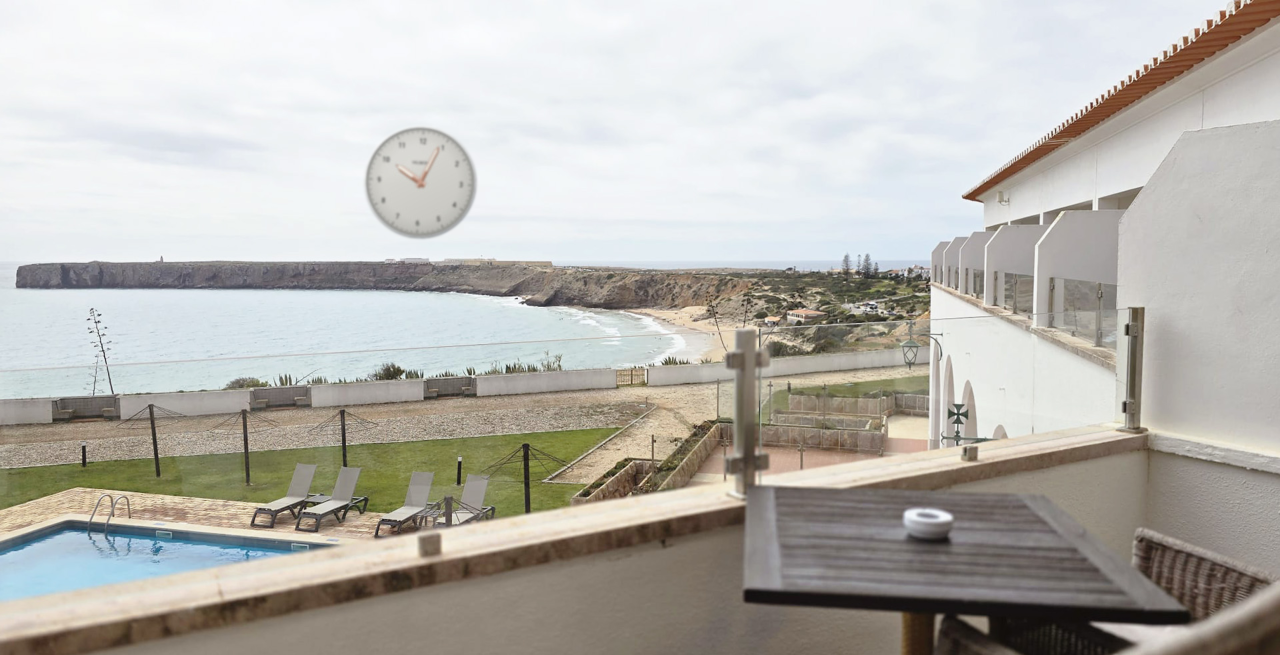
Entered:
10:04
